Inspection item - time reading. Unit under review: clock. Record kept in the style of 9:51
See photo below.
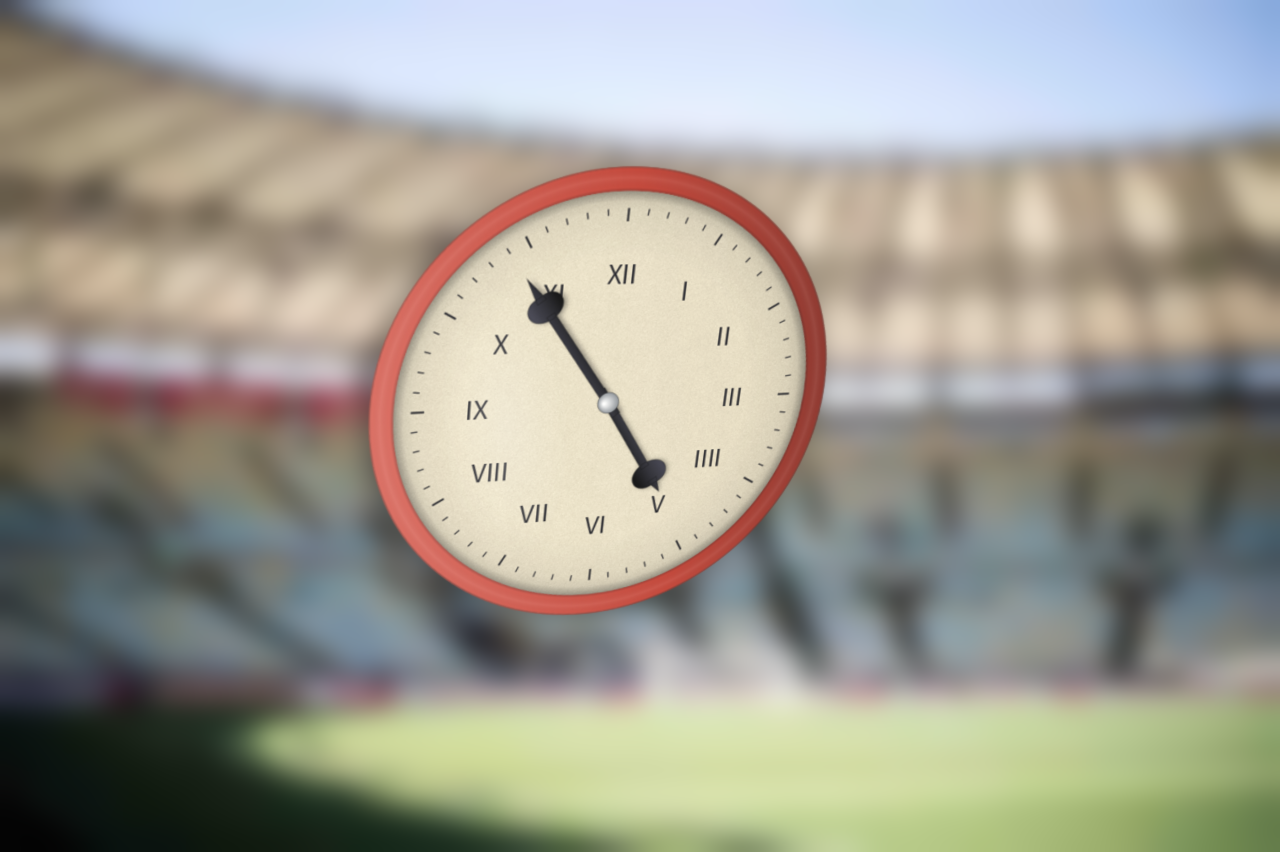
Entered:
4:54
